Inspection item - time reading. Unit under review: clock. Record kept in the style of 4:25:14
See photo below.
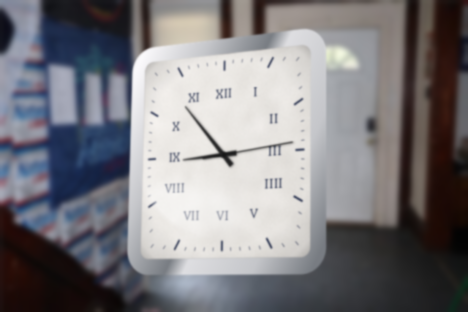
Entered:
8:53:14
